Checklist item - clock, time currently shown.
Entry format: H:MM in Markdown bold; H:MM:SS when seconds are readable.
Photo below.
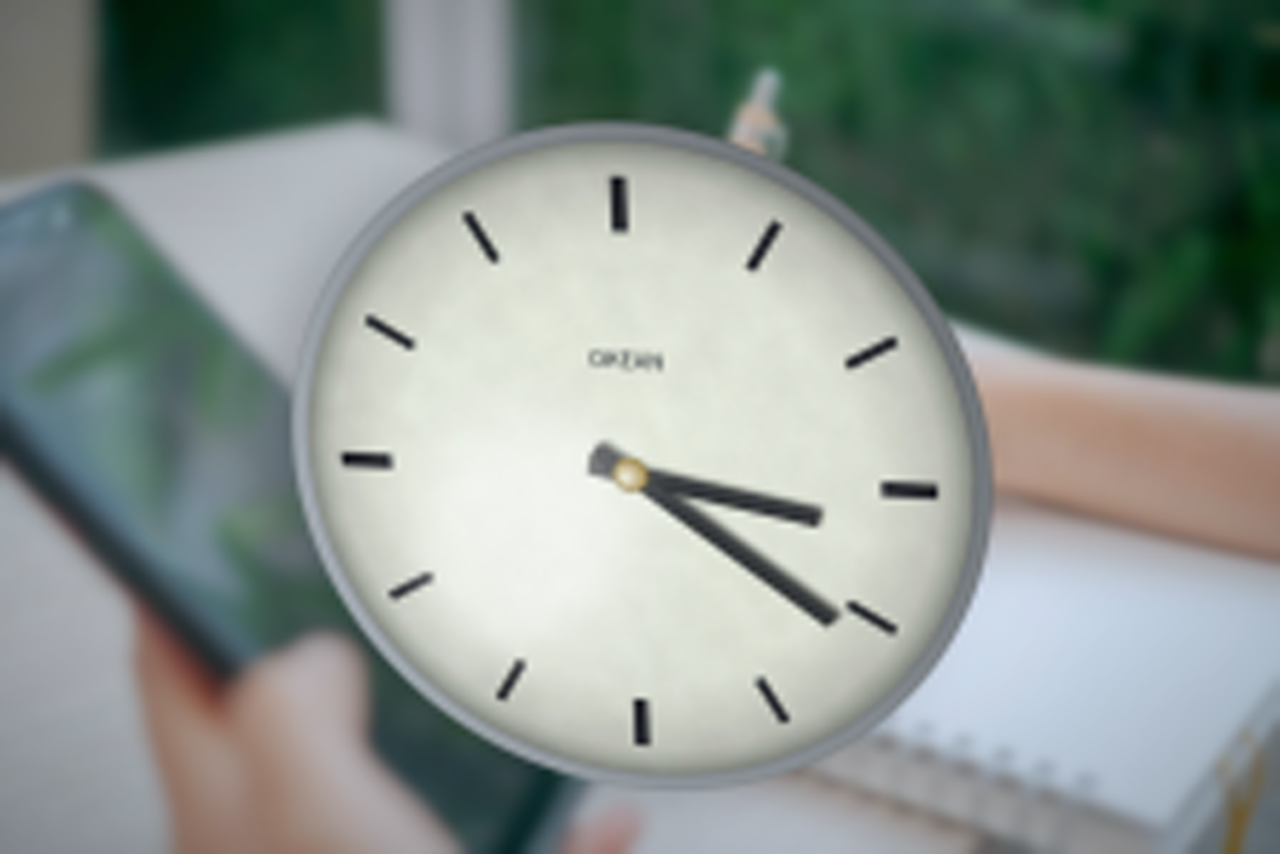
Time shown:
**3:21**
